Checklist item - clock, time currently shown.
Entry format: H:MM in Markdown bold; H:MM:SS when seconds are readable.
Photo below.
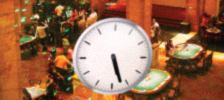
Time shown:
**5:27**
